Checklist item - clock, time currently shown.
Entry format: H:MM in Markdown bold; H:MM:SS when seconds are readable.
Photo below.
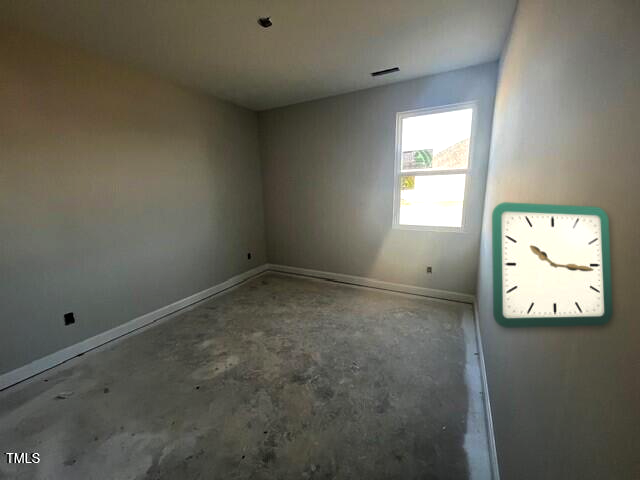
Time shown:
**10:16**
